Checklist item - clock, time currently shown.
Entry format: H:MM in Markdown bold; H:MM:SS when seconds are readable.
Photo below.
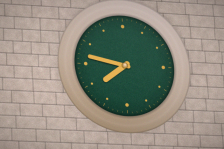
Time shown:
**7:47**
